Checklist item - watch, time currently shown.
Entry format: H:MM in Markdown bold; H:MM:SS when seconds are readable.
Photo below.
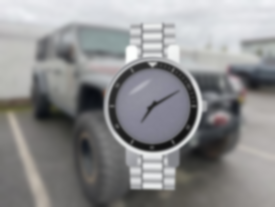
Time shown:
**7:10**
